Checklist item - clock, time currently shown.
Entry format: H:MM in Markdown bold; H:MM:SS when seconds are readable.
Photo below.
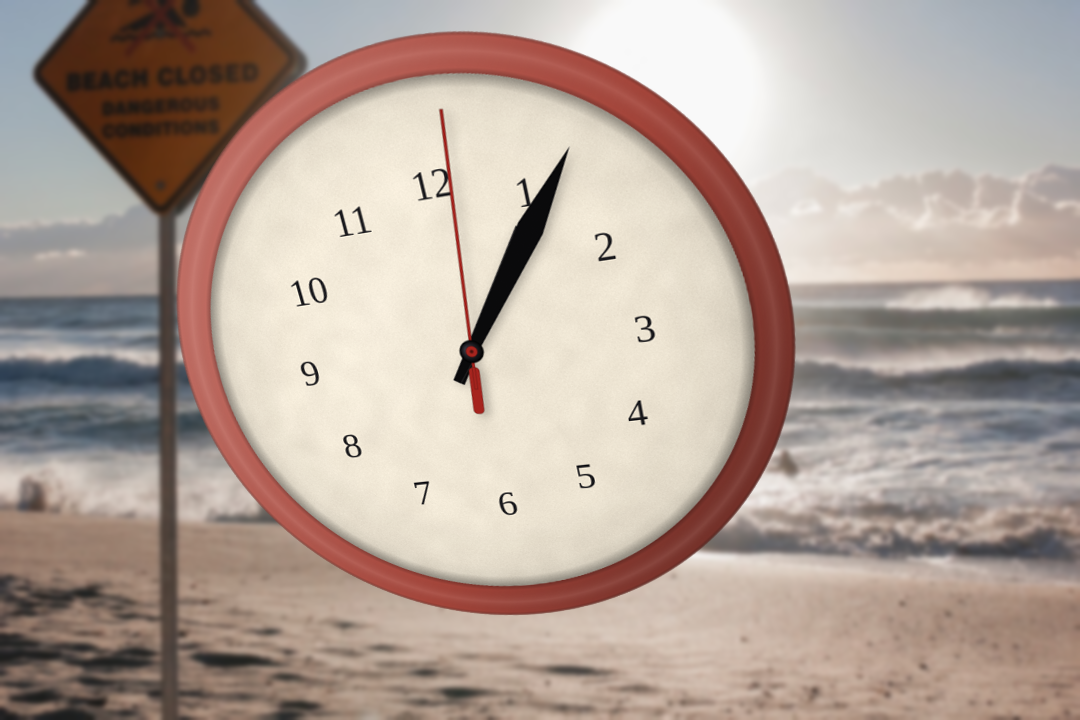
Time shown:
**1:06:01**
